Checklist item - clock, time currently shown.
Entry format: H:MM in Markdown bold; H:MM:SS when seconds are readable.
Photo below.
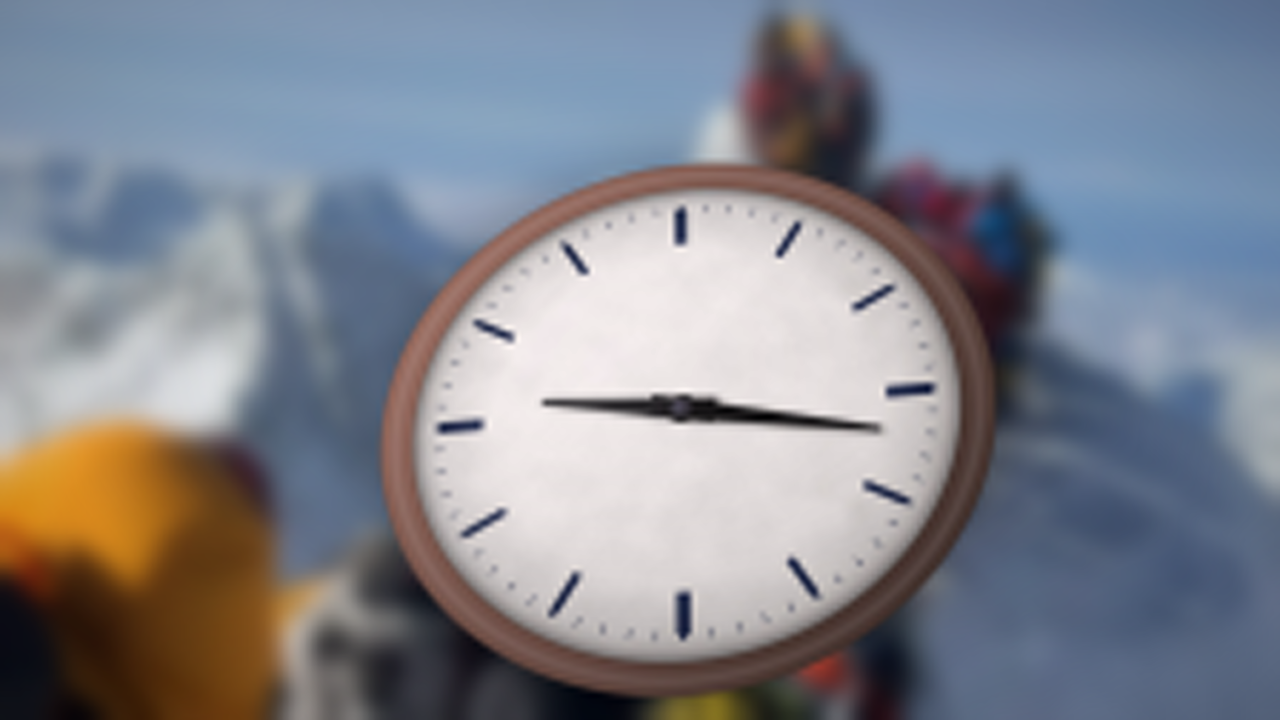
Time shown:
**9:17**
